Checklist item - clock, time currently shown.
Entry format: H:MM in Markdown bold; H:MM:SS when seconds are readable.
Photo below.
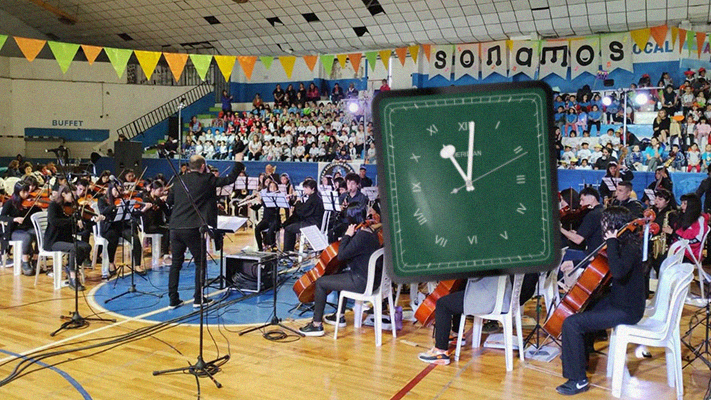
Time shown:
**11:01:11**
